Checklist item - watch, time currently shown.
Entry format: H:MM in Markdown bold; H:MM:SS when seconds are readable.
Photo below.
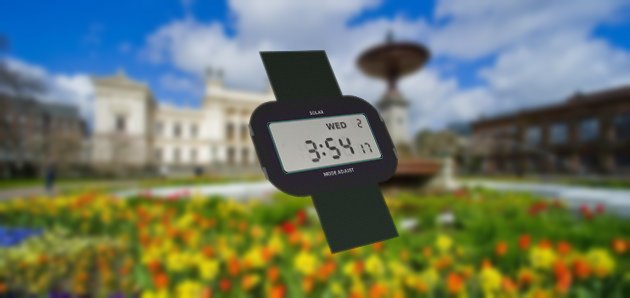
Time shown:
**3:54:17**
